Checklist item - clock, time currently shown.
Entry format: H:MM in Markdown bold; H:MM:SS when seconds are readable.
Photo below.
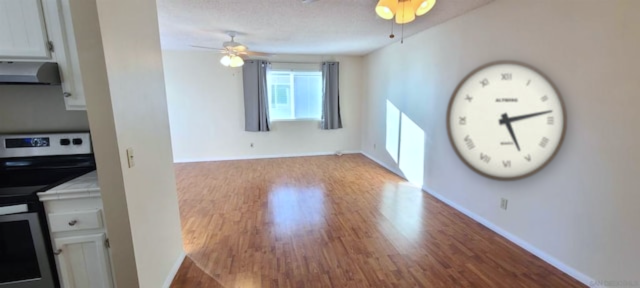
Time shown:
**5:13**
